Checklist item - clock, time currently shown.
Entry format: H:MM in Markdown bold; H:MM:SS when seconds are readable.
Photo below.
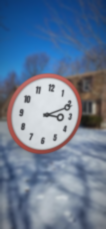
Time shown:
**3:11**
